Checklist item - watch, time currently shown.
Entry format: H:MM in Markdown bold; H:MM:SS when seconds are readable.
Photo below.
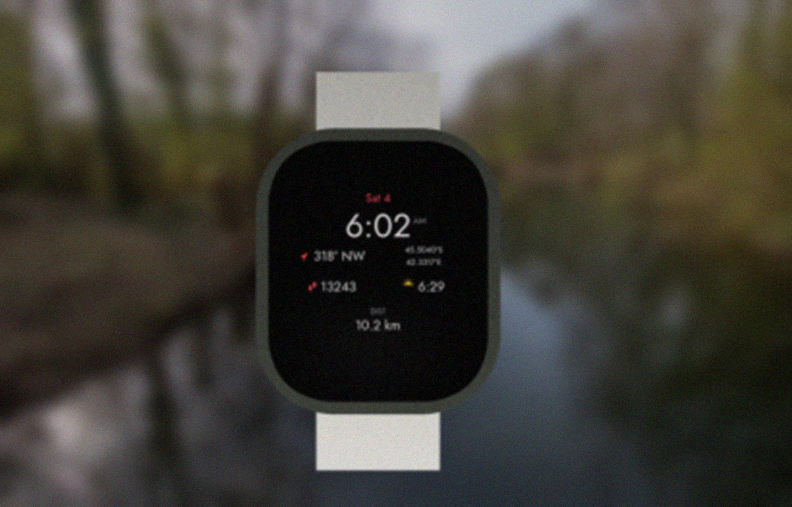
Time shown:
**6:02**
